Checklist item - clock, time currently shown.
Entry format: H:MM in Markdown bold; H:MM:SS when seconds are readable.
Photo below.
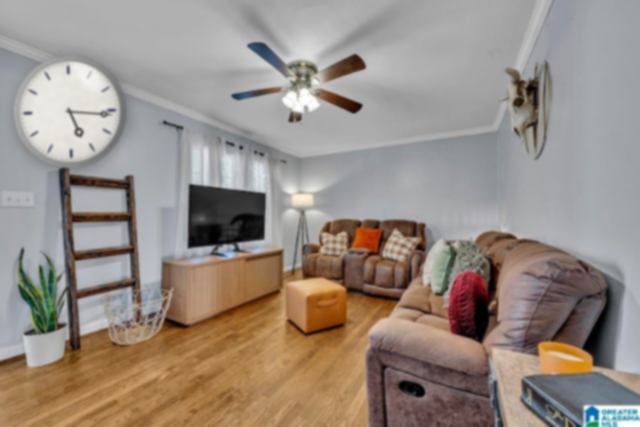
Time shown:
**5:16**
